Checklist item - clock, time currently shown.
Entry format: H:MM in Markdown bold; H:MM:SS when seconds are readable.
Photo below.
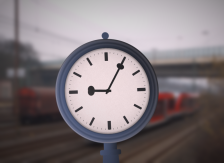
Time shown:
**9:05**
